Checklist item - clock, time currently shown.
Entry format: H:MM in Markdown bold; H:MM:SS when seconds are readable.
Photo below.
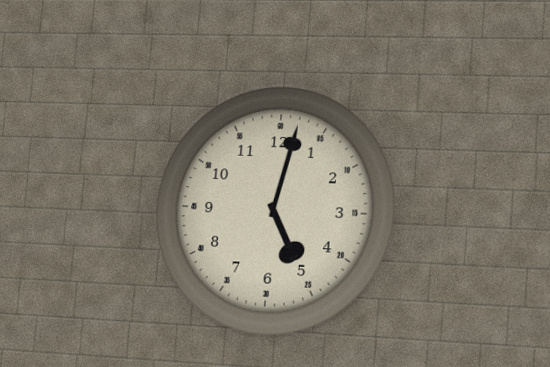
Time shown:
**5:02**
